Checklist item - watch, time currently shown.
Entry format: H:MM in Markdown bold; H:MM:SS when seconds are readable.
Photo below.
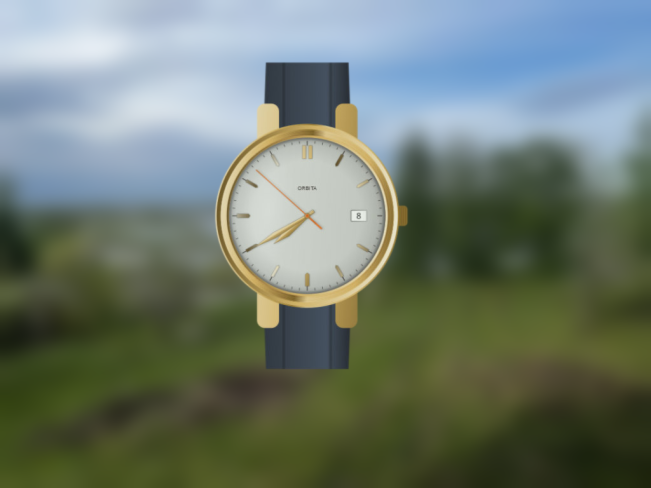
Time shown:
**7:39:52**
